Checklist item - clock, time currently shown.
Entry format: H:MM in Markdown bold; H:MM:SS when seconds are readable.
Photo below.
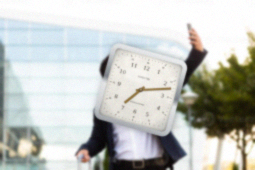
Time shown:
**7:12**
